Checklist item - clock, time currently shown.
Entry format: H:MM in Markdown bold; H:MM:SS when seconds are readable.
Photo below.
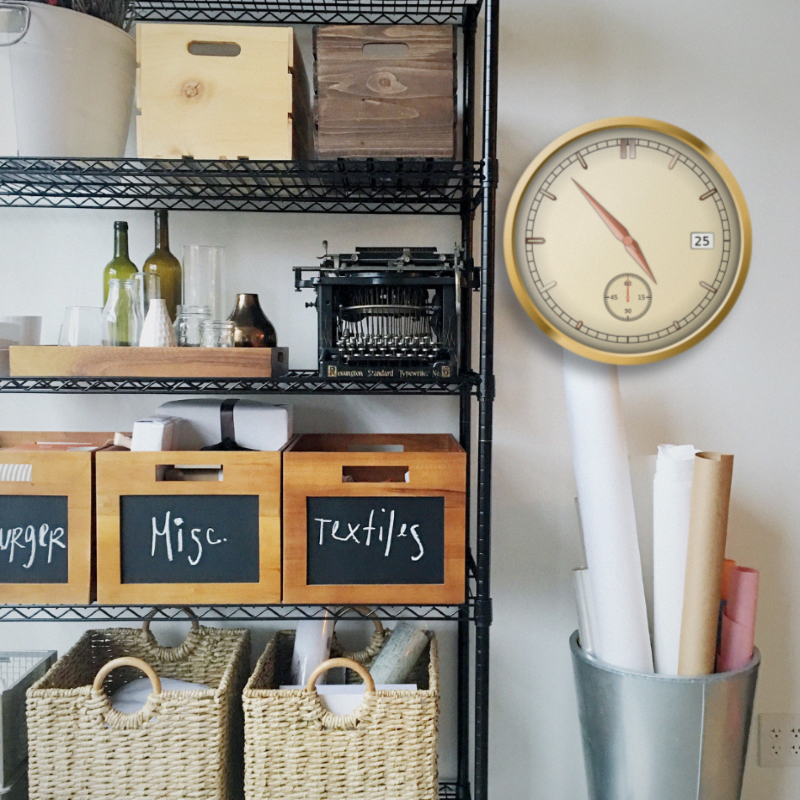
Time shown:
**4:53**
